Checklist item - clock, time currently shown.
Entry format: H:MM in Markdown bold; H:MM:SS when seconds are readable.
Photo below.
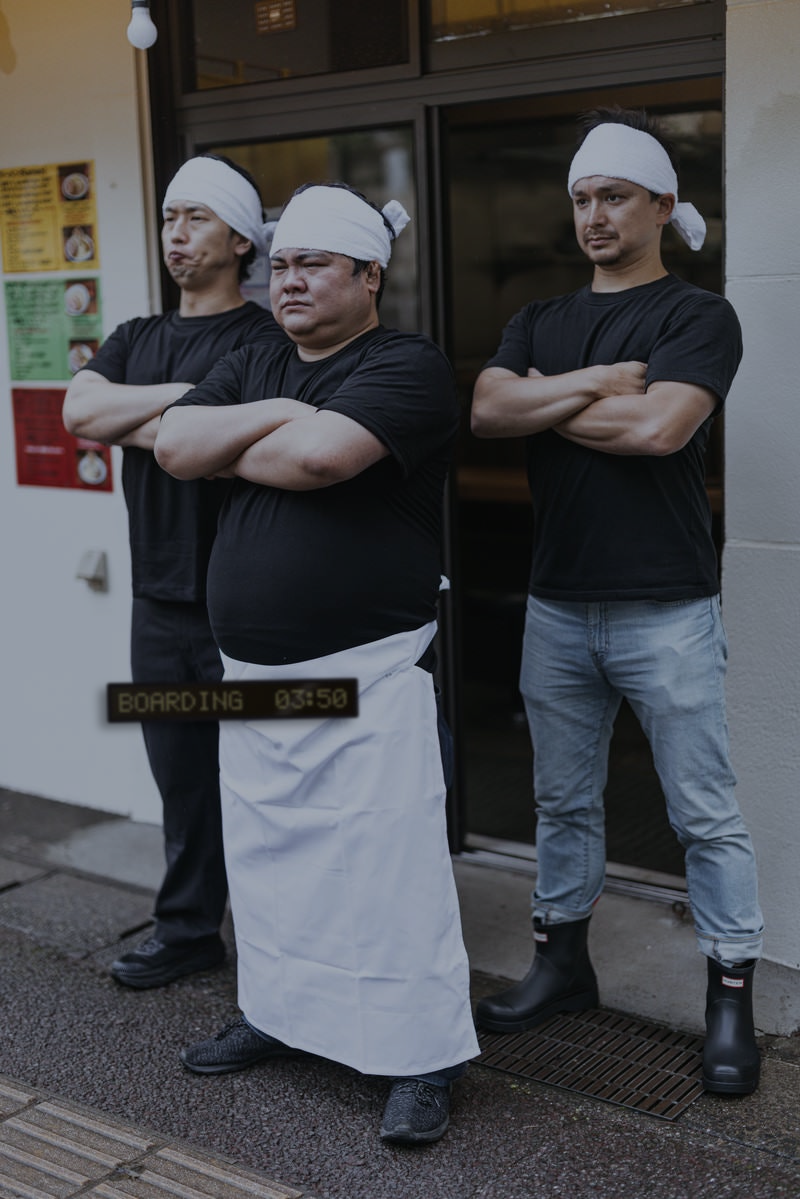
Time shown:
**3:50**
